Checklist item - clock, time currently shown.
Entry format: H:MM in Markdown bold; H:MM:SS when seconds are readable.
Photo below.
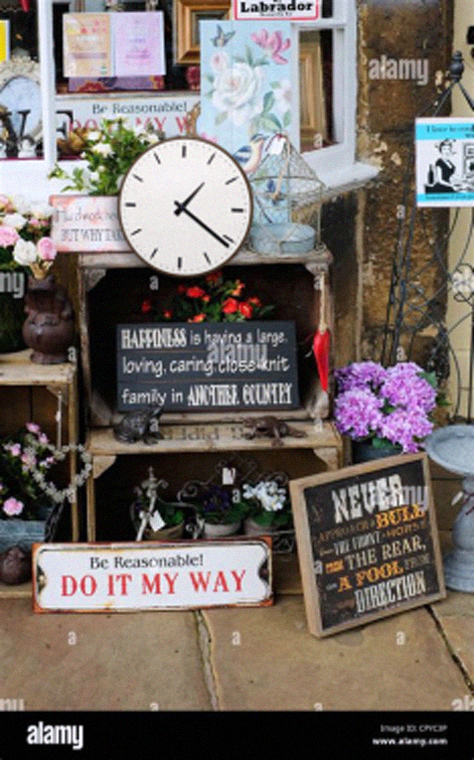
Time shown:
**1:21**
